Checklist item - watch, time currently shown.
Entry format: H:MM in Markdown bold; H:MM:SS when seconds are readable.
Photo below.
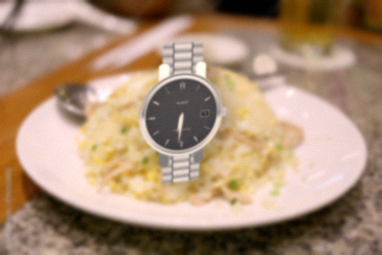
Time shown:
**6:31**
